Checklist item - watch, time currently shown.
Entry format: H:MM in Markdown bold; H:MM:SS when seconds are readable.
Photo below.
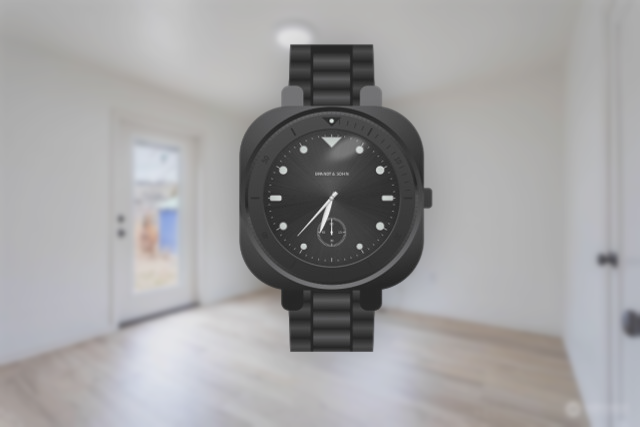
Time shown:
**6:37**
